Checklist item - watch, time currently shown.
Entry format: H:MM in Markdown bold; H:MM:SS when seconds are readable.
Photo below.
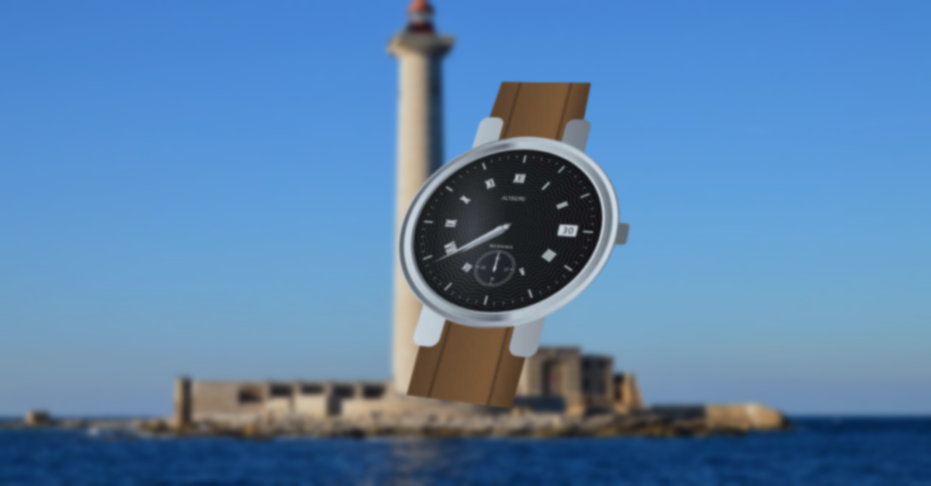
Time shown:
**7:39**
